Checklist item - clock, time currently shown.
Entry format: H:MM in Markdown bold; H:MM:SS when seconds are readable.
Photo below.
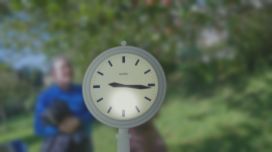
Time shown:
**9:16**
